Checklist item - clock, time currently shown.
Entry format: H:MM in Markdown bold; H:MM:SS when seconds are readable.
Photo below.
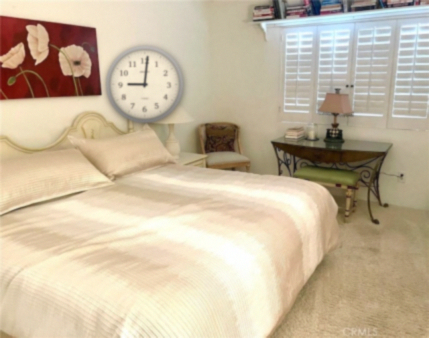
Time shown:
**9:01**
